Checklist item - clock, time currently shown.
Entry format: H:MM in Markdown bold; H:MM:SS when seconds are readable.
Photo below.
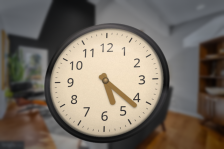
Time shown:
**5:22**
